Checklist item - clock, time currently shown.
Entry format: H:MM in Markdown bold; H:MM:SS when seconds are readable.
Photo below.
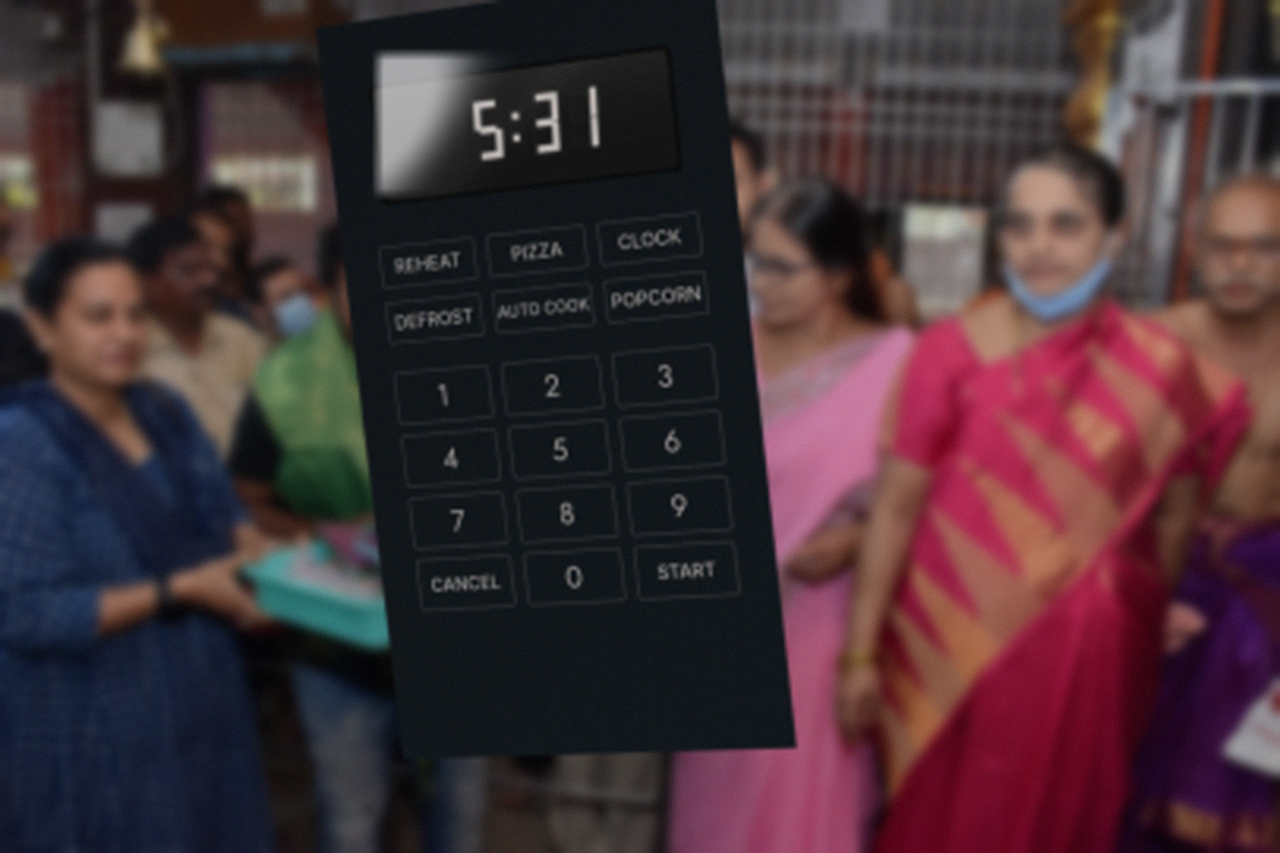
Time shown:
**5:31**
